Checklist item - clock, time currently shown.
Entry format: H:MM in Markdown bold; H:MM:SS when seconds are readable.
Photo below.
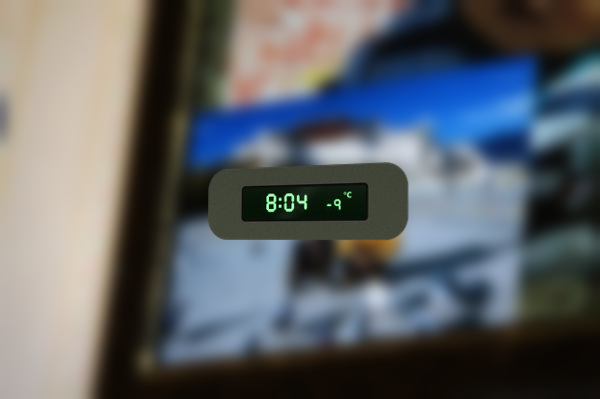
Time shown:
**8:04**
